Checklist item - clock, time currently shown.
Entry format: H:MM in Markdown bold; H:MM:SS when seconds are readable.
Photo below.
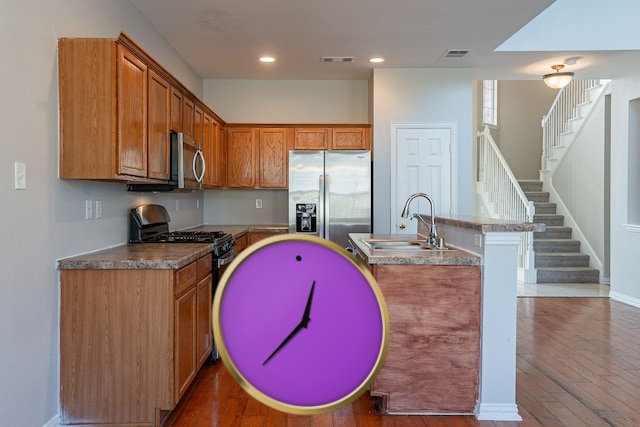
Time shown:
**12:38**
